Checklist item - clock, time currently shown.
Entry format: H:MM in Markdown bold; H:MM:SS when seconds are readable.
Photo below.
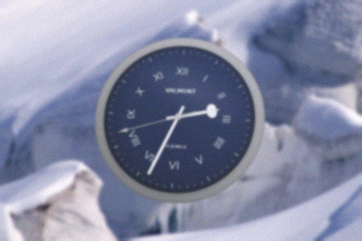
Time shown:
**2:33:42**
